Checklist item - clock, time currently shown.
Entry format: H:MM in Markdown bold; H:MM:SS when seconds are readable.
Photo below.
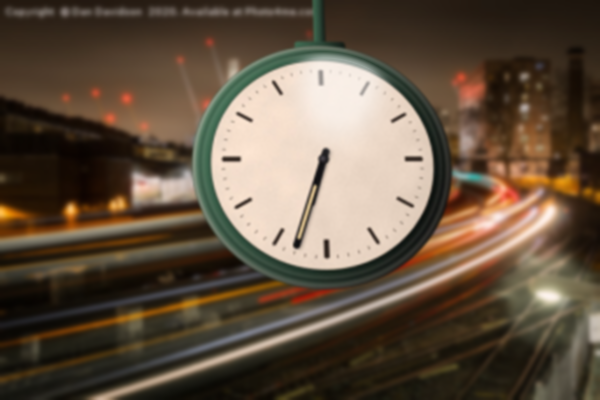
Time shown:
**6:33**
